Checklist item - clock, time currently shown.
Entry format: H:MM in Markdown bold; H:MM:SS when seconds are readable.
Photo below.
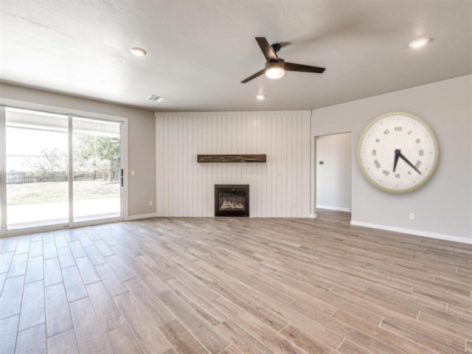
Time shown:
**6:22**
